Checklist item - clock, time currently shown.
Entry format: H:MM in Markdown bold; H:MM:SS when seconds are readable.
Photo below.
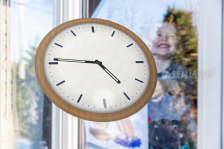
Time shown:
**4:46**
